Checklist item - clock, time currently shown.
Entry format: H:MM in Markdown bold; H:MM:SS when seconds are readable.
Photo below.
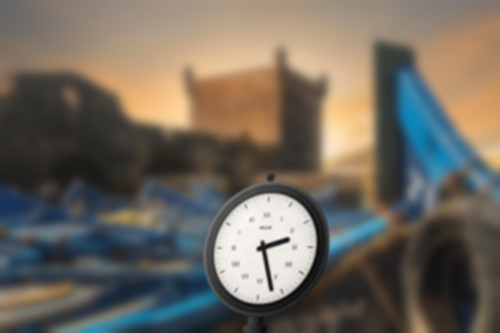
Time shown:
**2:27**
